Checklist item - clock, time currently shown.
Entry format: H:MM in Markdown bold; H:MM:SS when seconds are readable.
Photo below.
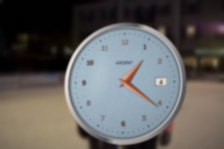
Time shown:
**1:21**
